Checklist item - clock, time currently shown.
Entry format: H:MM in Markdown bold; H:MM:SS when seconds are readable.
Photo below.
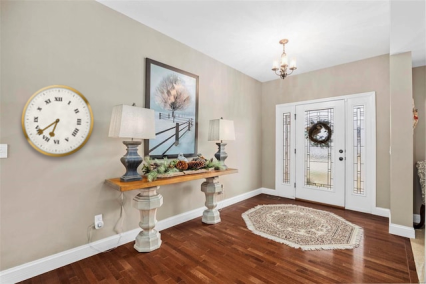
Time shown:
**6:39**
